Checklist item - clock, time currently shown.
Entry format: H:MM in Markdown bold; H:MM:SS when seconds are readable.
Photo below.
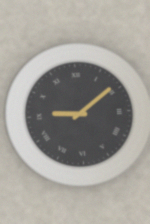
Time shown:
**9:09**
